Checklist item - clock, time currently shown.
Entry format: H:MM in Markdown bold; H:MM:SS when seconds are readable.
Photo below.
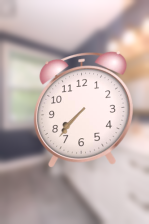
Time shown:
**7:37**
